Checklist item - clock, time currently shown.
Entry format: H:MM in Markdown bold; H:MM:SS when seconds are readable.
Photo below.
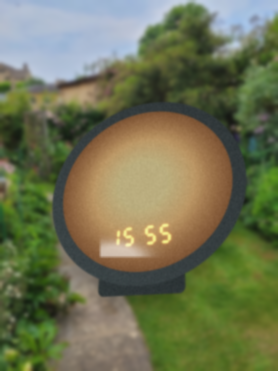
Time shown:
**15:55**
